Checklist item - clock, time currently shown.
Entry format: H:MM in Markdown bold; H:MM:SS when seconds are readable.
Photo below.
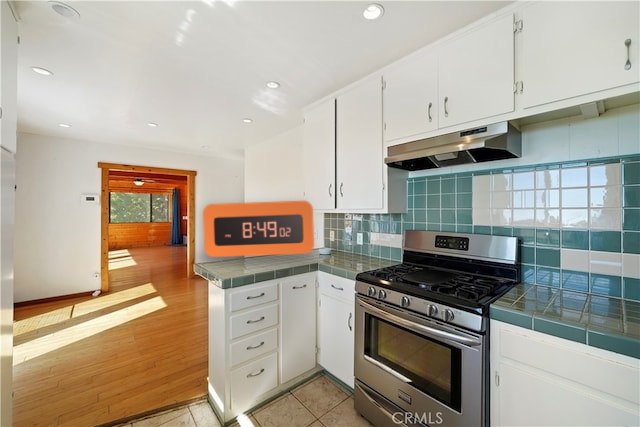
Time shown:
**8:49**
